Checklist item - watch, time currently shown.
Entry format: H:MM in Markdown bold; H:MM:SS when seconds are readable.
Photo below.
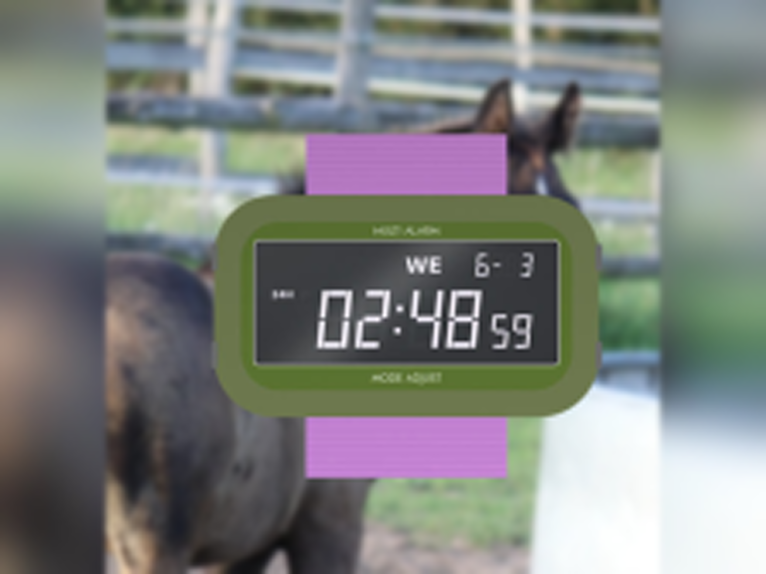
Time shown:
**2:48:59**
